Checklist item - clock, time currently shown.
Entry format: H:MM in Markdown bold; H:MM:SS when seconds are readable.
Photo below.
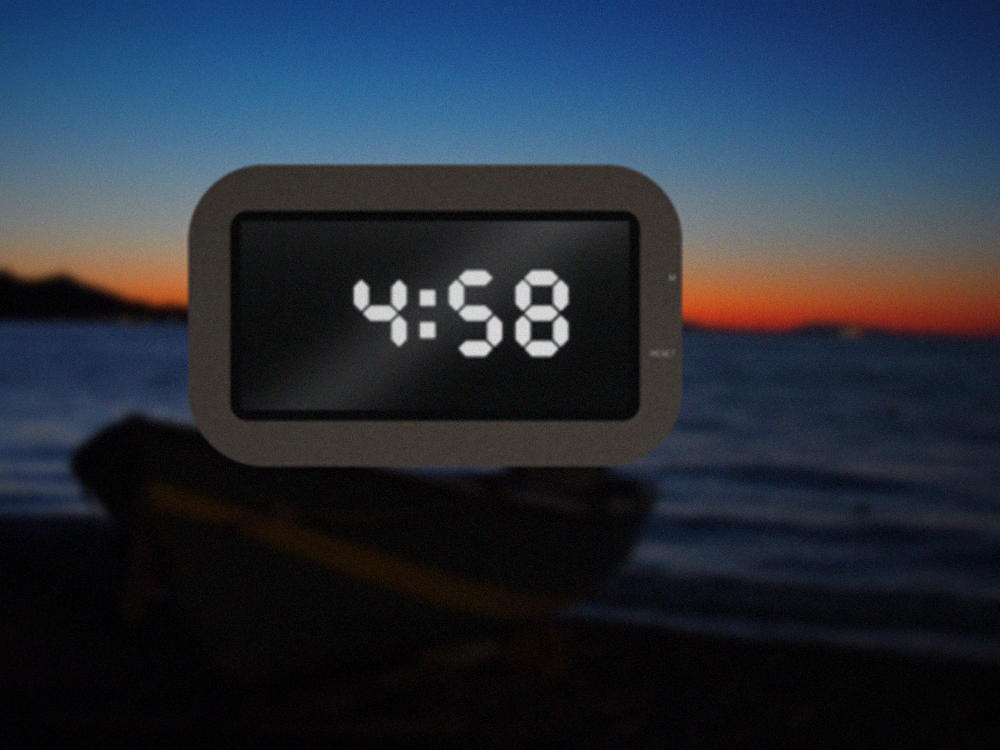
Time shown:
**4:58**
